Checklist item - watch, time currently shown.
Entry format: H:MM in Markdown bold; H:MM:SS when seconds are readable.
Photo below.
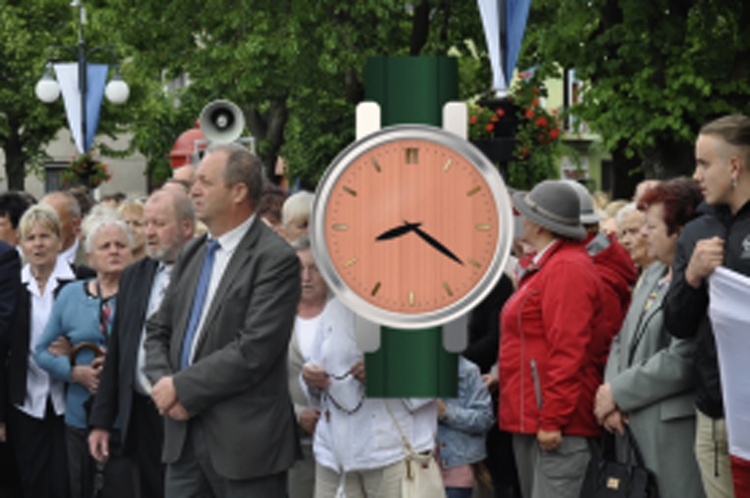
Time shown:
**8:21**
